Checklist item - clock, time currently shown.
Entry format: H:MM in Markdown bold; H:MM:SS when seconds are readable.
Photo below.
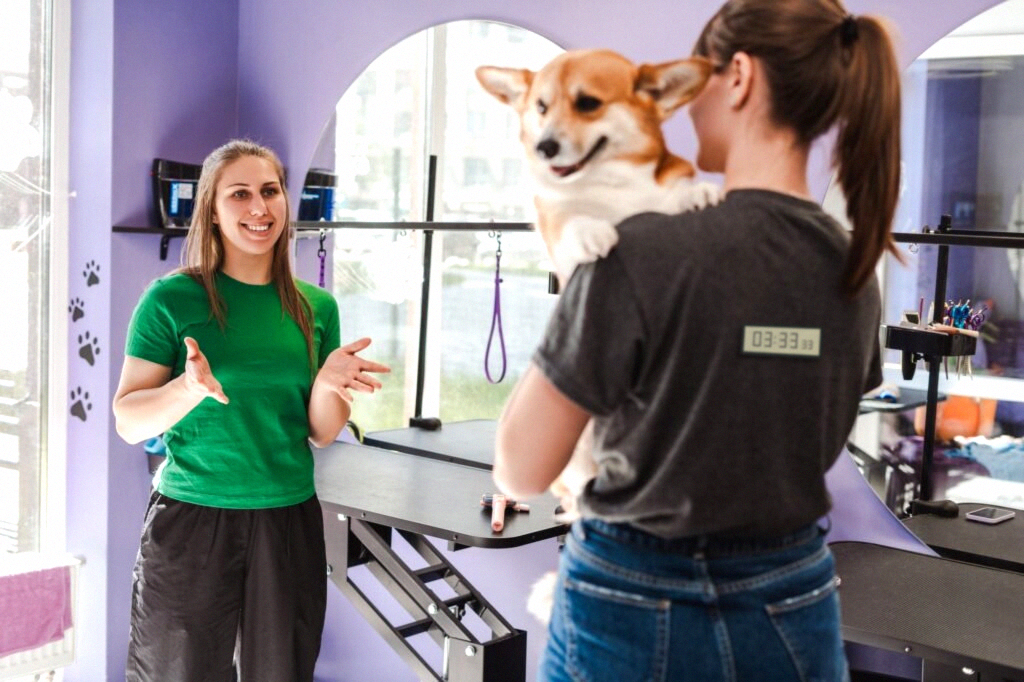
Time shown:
**3:33**
